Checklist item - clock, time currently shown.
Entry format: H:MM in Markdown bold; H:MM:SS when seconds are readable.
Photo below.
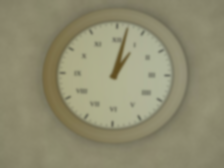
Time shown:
**1:02**
